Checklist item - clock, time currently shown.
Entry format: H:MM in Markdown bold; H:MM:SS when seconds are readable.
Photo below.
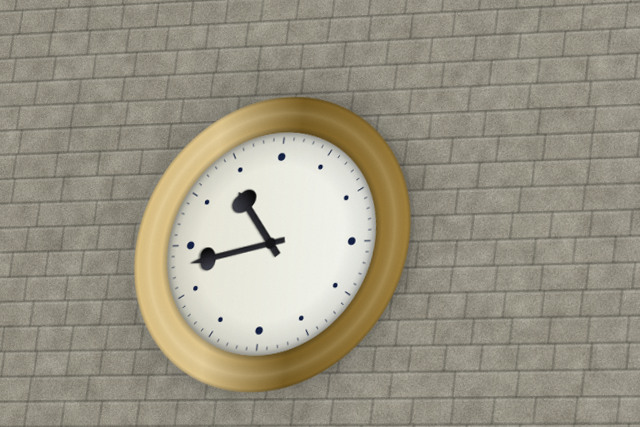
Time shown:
**10:43**
